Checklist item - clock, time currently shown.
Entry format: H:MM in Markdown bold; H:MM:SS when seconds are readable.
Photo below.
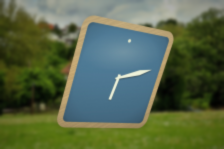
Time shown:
**6:12**
